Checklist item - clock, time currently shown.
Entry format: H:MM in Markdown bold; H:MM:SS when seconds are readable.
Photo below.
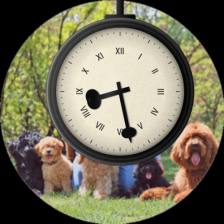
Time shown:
**8:28**
